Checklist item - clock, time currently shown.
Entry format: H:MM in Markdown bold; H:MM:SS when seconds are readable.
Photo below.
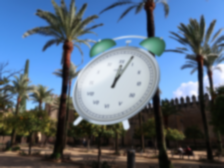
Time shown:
**12:03**
